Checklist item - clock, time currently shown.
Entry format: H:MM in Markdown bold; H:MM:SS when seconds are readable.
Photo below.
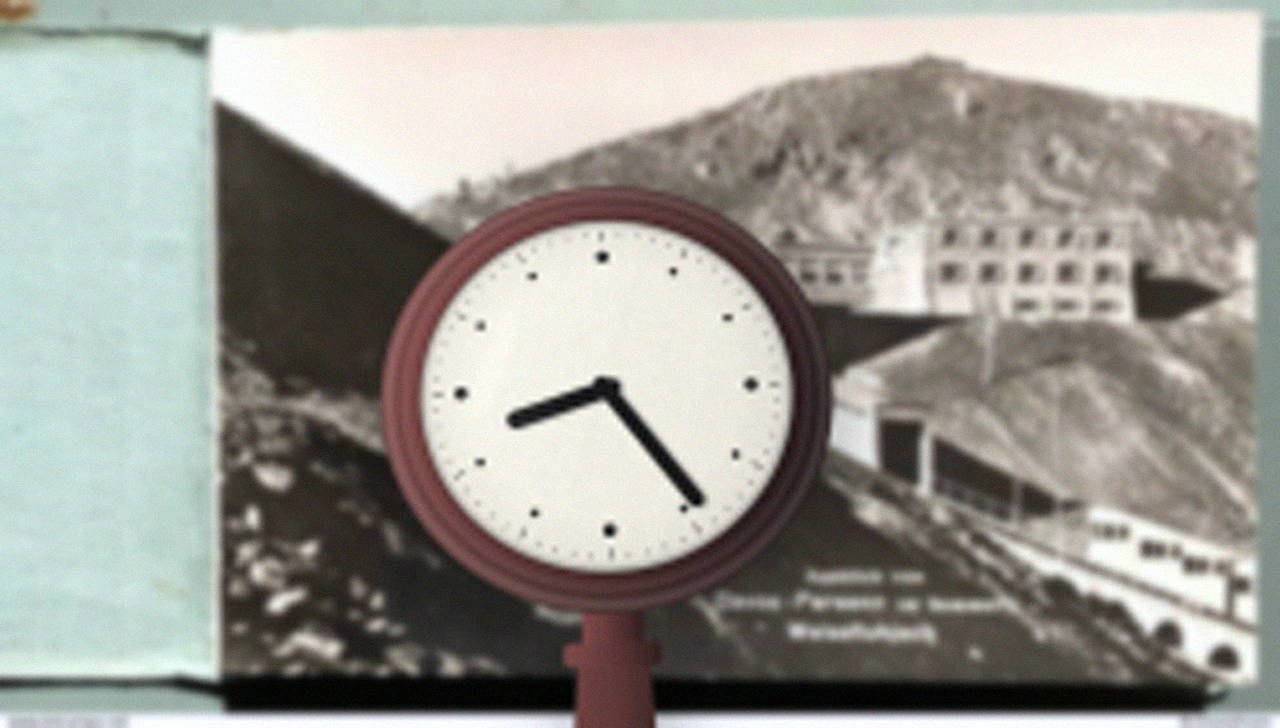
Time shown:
**8:24**
